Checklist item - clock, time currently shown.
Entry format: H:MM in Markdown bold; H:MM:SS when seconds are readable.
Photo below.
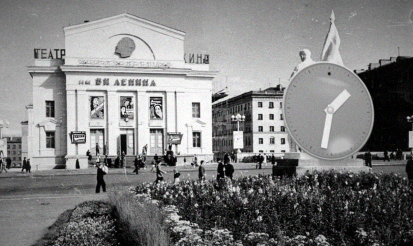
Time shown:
**1:32**
